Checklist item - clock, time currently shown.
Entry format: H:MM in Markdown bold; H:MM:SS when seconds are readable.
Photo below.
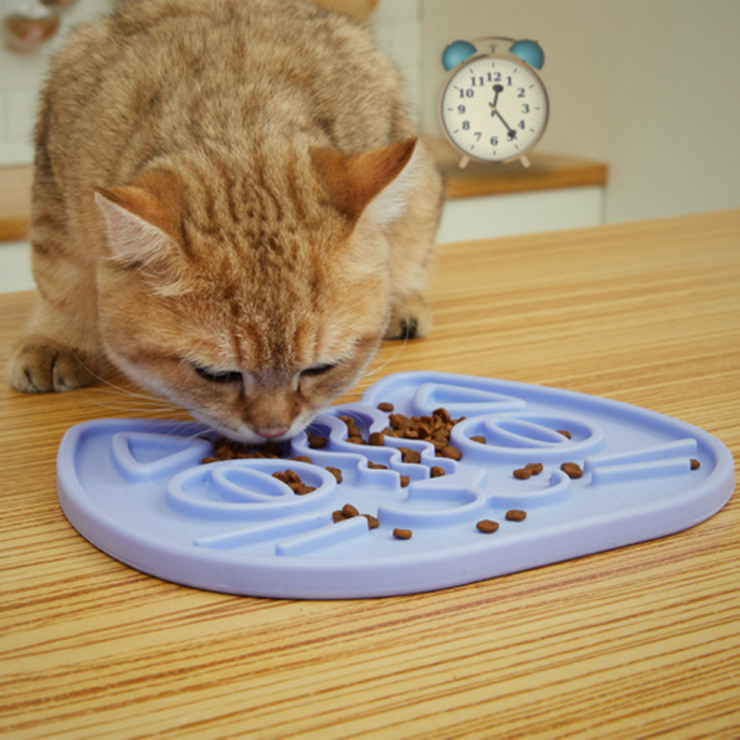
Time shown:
**12:24**
